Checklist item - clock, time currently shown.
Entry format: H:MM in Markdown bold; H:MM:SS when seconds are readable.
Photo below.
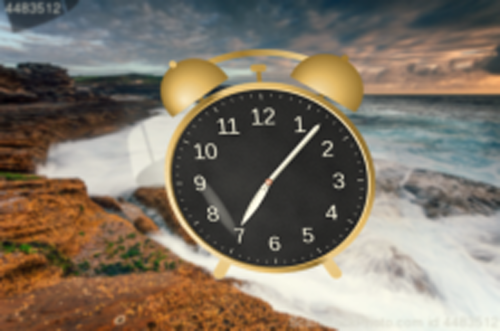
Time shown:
**7:07**
